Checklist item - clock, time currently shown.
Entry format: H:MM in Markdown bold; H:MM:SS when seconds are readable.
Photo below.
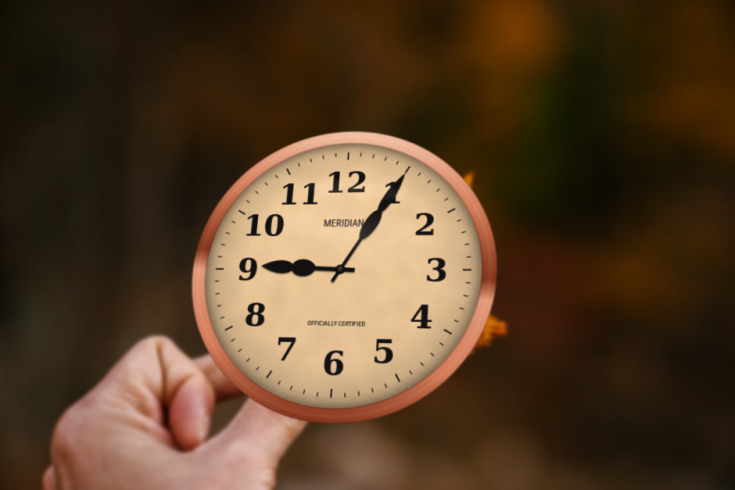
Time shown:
**9:05**
